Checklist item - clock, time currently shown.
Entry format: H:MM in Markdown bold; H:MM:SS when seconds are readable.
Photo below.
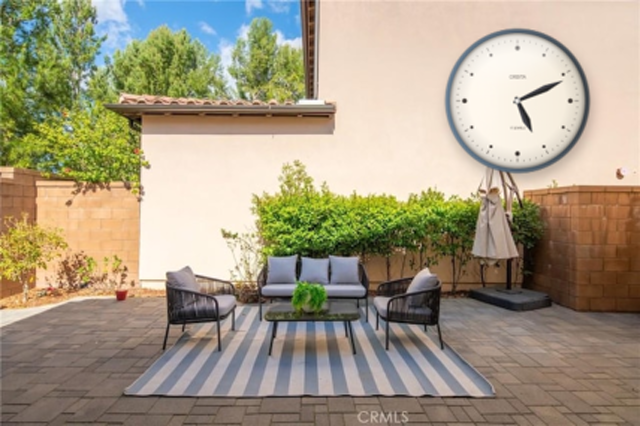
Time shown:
**5:11**
